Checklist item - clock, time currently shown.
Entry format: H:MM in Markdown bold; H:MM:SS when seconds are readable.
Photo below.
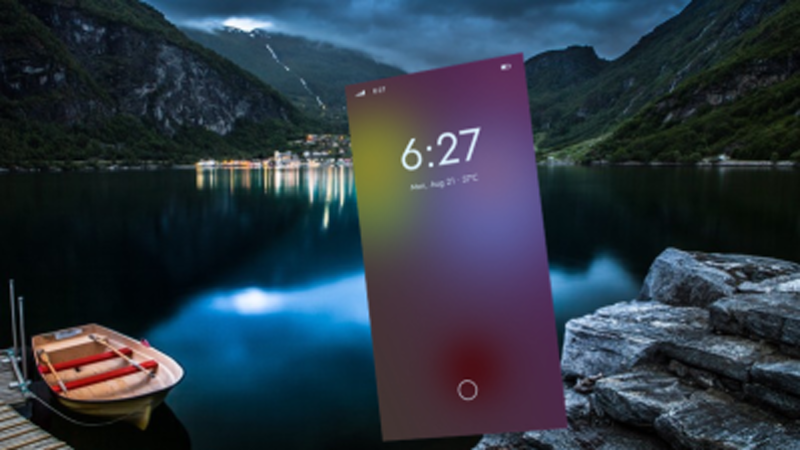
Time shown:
**6:27**
